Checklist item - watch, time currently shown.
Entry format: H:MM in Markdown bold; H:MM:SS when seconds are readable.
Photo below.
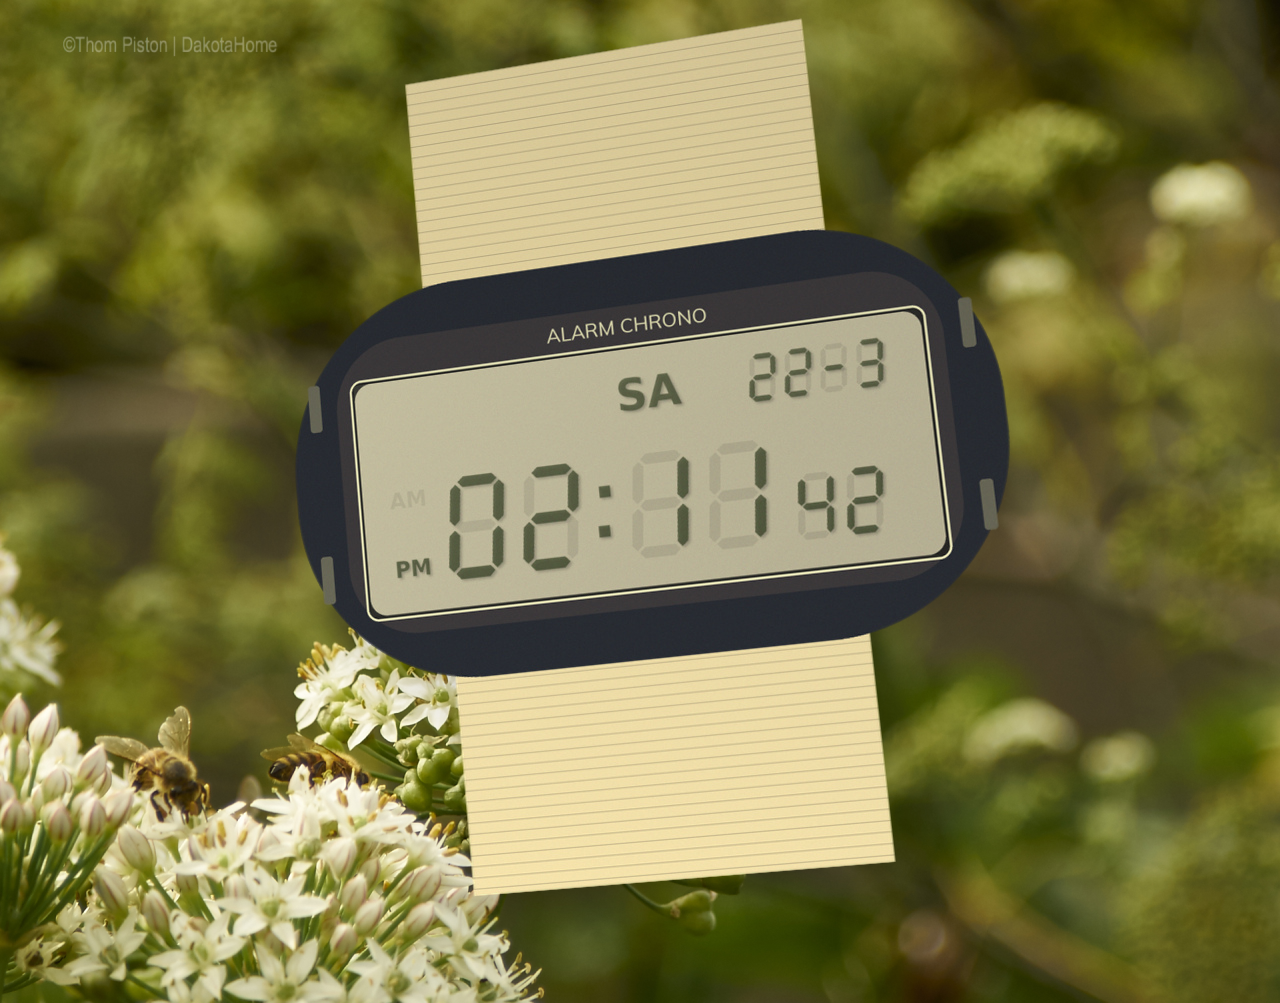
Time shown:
**2:11:42**
